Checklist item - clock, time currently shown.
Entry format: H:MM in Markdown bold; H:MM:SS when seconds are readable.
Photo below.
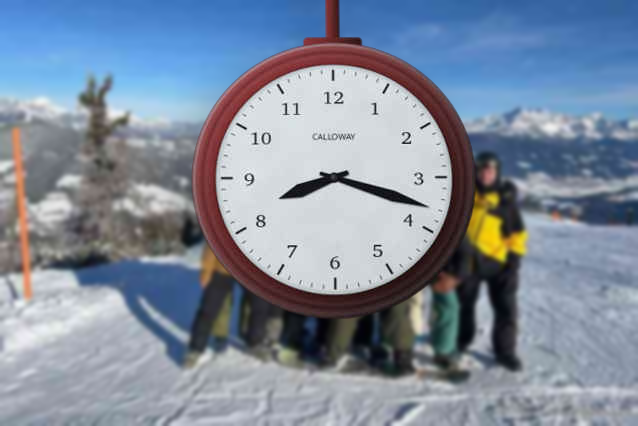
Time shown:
**8:18**
